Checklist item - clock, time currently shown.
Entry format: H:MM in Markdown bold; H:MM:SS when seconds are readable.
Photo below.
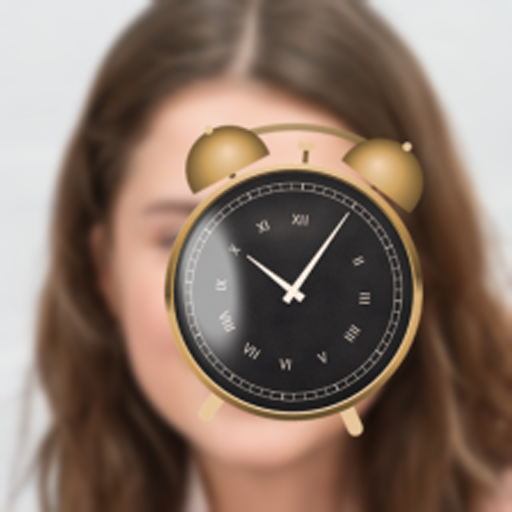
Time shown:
**10:05**
